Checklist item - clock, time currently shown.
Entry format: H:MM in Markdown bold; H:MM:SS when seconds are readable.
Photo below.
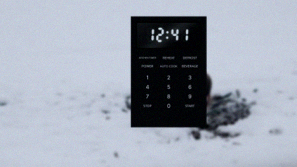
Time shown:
**12:41**
